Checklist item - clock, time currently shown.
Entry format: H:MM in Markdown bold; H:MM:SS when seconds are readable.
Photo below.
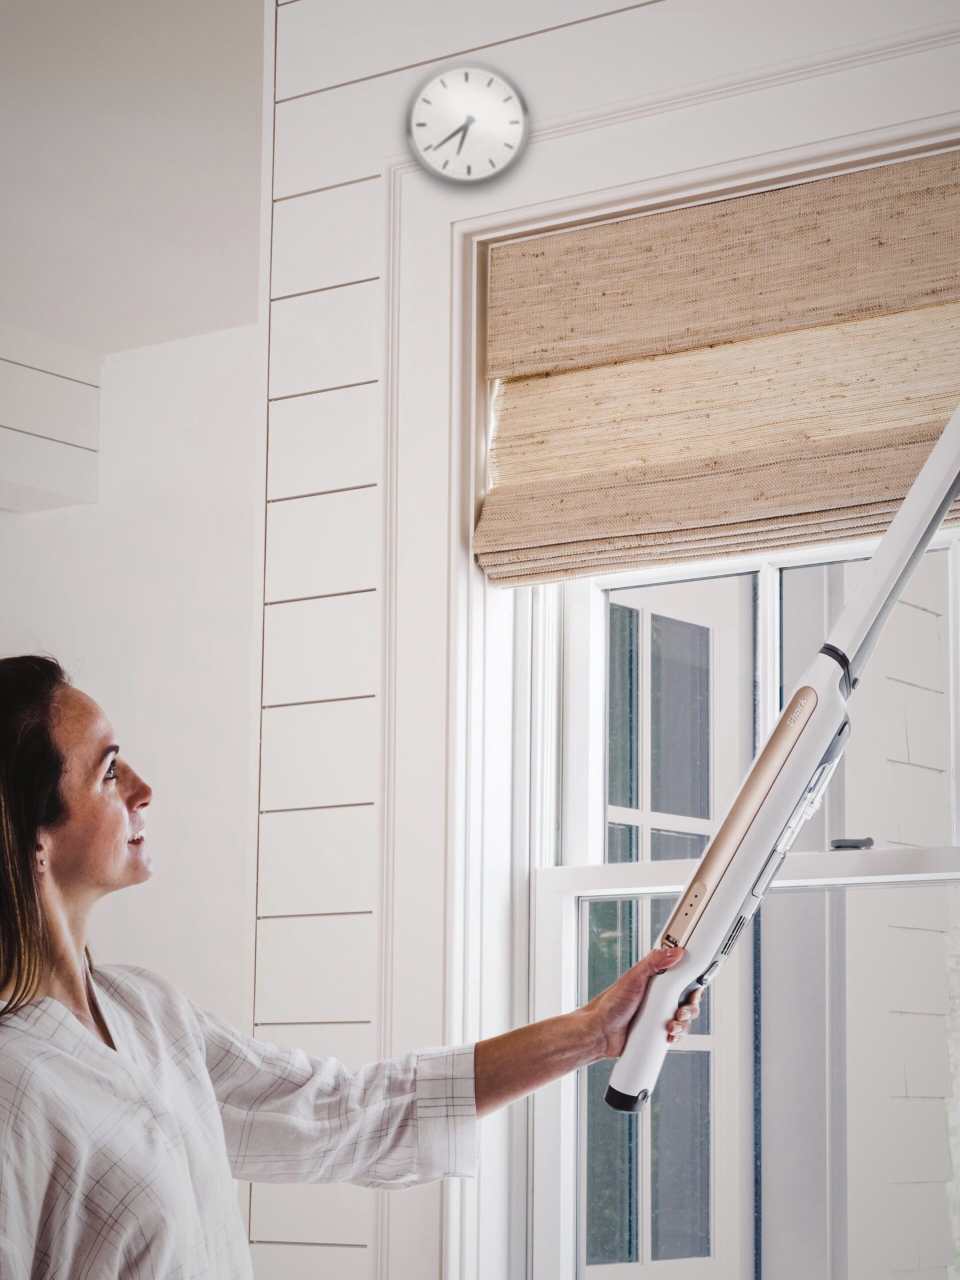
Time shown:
**6:39**
